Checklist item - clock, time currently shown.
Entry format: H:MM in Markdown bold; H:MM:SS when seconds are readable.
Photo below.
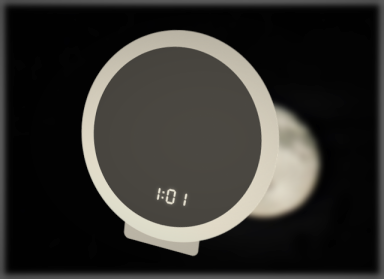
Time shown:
**1:01**
